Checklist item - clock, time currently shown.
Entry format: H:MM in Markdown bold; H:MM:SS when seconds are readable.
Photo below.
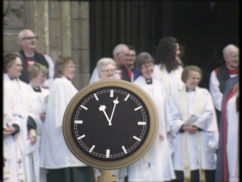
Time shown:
**11:02**
